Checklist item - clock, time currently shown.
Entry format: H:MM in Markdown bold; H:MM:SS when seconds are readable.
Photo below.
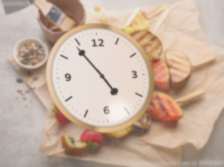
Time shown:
**4:54**
